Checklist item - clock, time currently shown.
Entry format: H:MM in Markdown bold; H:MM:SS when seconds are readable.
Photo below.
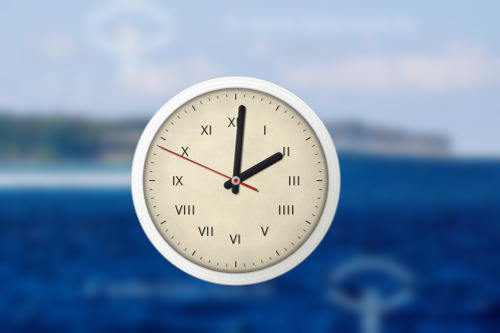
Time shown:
**2:00:49**
